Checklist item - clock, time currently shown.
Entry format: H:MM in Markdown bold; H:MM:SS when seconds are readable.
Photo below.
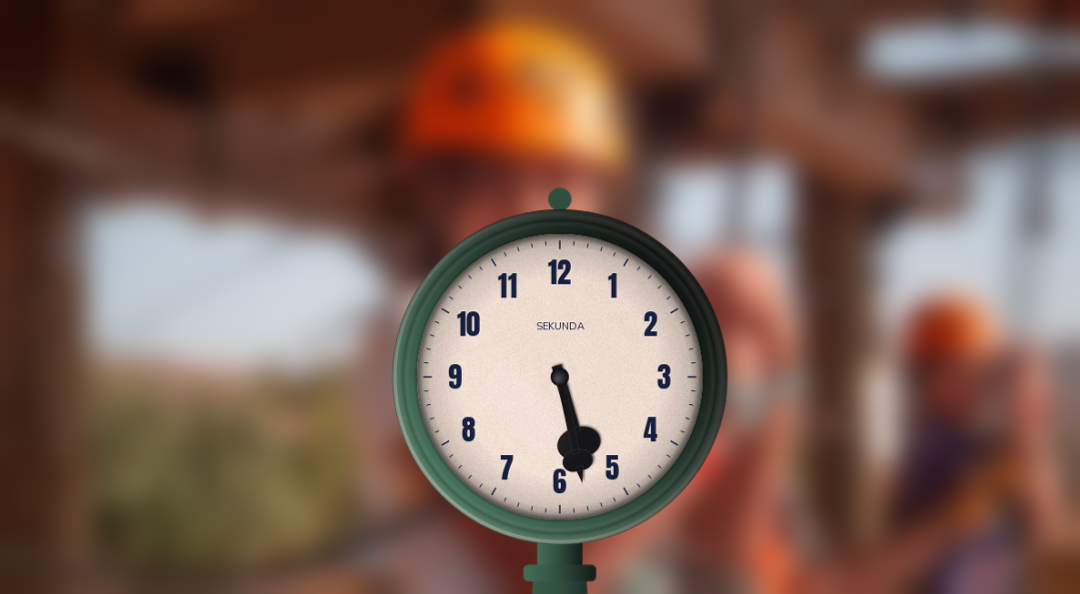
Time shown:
**5:28**
